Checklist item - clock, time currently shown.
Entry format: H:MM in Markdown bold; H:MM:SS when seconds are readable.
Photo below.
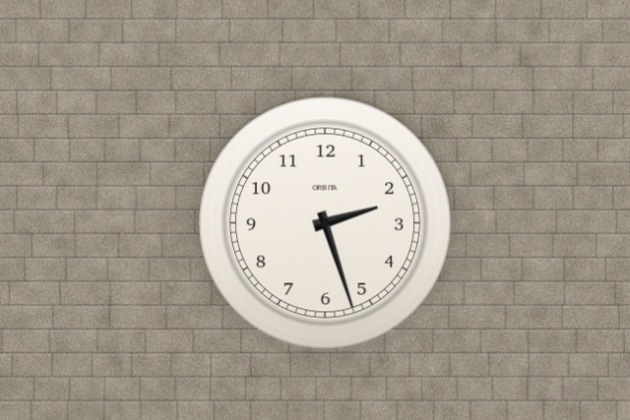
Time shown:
**2:27**
